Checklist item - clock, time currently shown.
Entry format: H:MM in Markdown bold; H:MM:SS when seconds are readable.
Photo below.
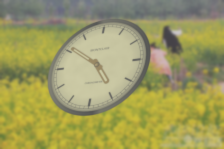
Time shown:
**4:51**
